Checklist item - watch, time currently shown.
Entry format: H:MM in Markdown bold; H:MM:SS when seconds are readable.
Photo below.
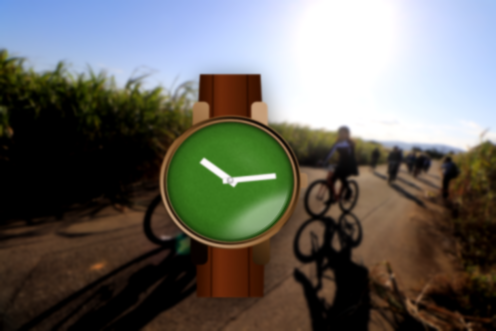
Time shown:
**10:14**
